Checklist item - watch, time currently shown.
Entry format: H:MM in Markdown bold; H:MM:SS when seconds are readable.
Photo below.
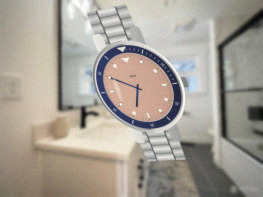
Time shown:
**6:50**
